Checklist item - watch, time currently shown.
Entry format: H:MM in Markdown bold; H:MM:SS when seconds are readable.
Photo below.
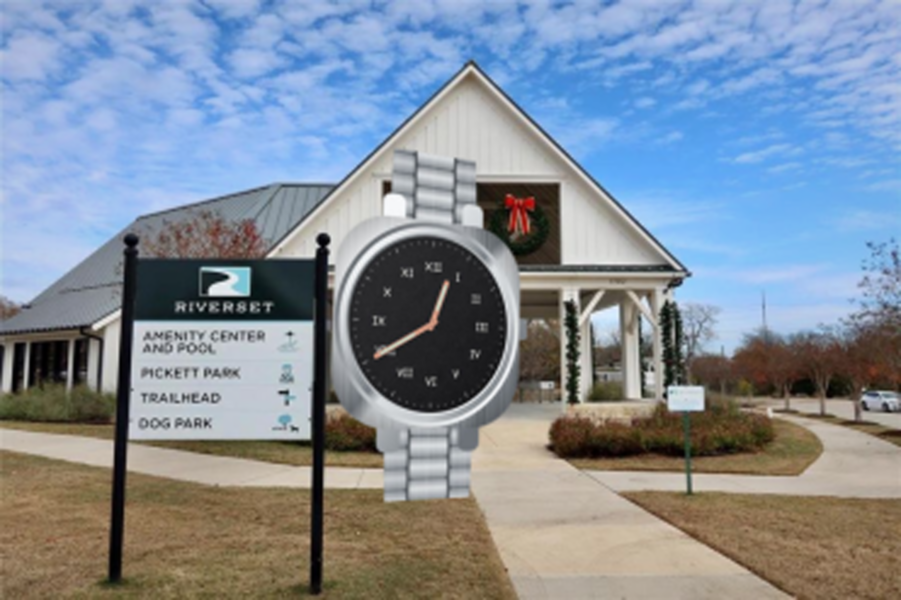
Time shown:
**12:40**
